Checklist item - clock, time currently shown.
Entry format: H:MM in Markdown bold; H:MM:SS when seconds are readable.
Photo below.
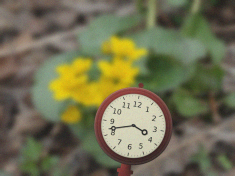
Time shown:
**3:42**
